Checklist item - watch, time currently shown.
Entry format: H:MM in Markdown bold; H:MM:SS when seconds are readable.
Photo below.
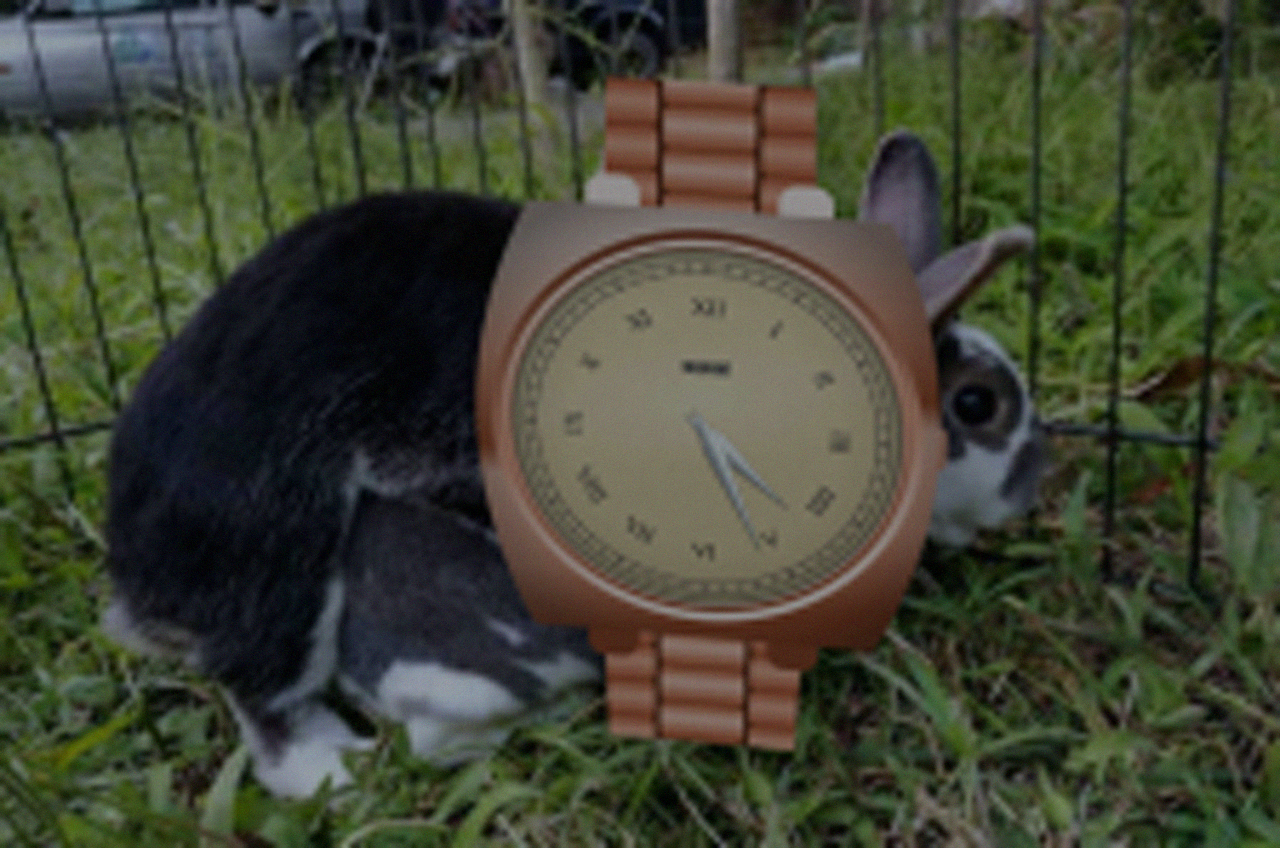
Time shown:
**4:26**
